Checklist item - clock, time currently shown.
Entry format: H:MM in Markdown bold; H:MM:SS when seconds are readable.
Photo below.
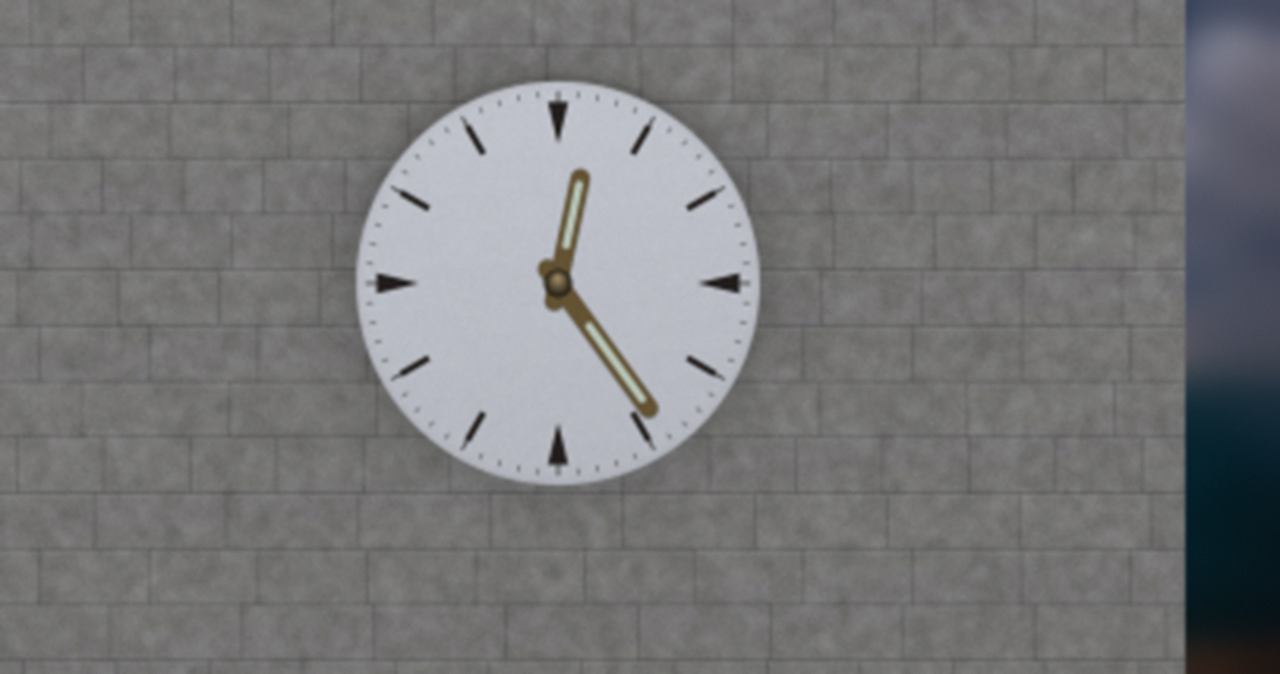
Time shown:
**12:24**
